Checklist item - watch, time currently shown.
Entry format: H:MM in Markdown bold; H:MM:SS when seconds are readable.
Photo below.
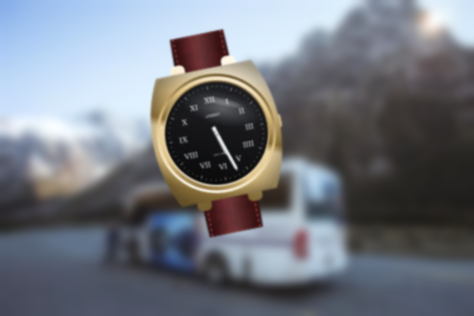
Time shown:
**5:27**
